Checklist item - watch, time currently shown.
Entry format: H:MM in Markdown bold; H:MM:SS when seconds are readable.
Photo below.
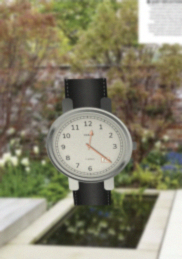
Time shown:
**12:22**
